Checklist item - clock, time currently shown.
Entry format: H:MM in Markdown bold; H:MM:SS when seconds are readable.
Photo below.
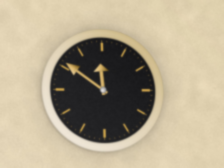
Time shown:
**11:51**
